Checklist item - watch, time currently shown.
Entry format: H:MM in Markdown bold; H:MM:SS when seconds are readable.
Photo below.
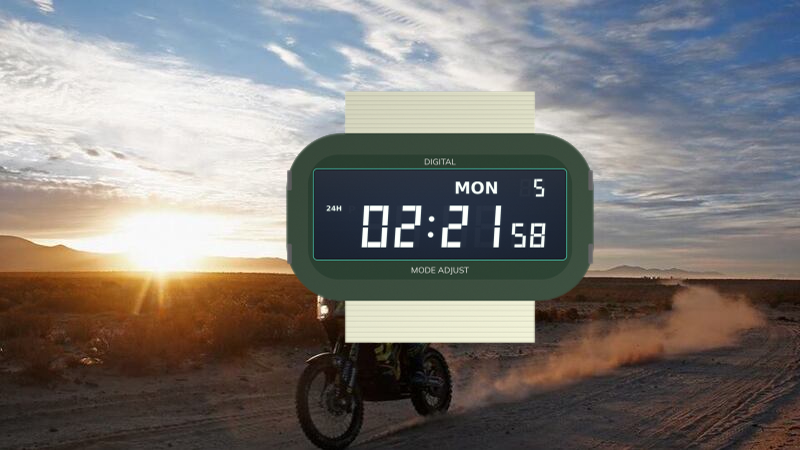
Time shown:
**2:21:58**
